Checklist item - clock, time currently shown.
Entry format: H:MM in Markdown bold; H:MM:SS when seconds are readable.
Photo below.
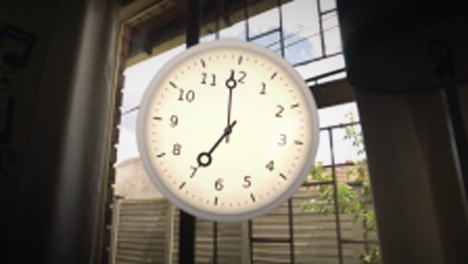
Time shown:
**6:59**
